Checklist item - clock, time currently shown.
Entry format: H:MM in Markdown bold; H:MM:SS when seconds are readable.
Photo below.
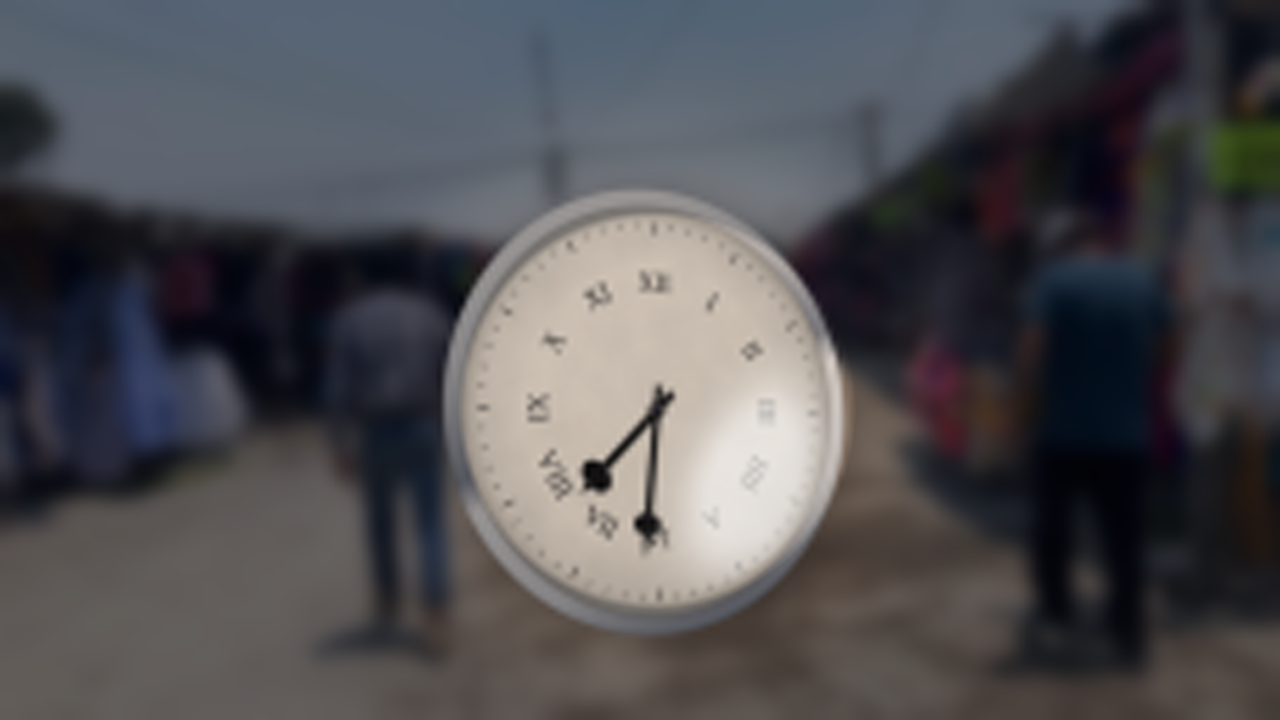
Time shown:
**7:31**
